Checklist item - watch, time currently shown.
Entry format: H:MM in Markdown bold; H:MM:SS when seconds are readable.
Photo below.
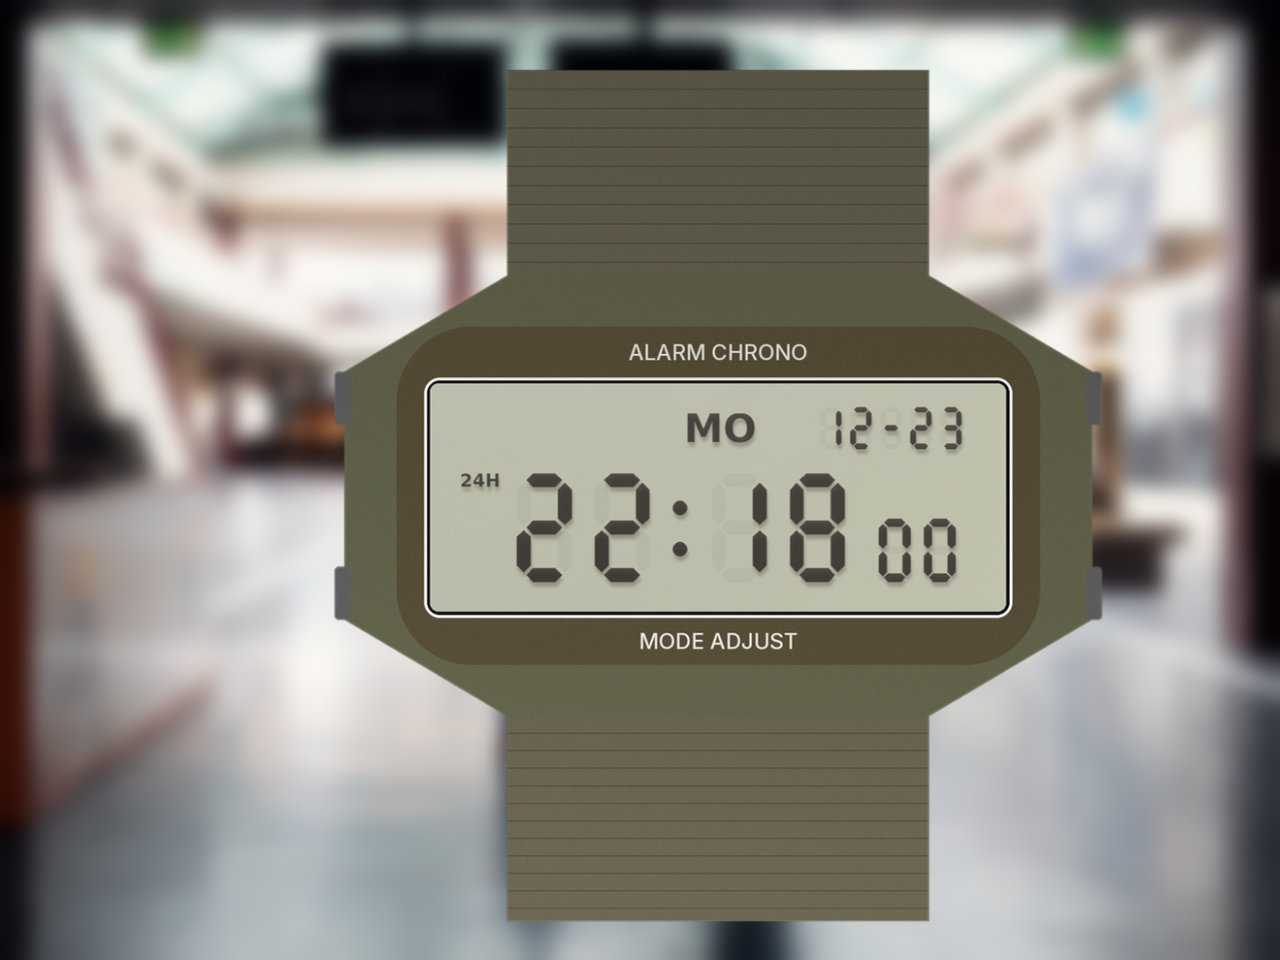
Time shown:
**22:18:00**
